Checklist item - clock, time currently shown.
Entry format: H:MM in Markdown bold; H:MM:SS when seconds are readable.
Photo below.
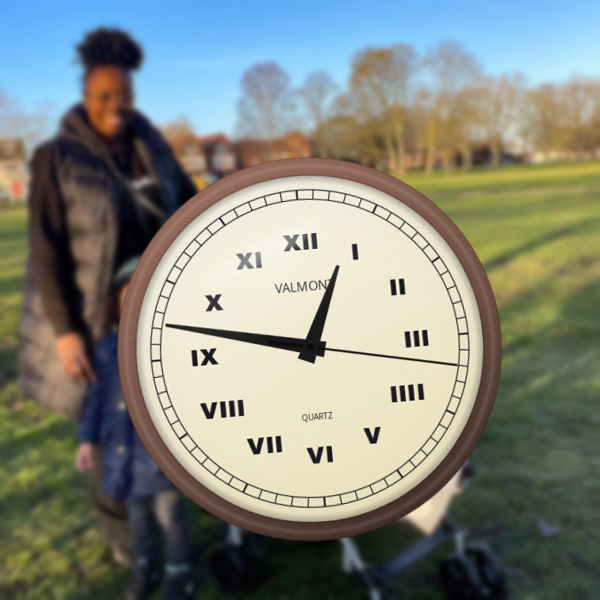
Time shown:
**12:47:17**
